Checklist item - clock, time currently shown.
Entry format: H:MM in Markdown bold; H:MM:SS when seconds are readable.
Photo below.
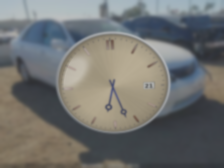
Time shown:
**6:27**
